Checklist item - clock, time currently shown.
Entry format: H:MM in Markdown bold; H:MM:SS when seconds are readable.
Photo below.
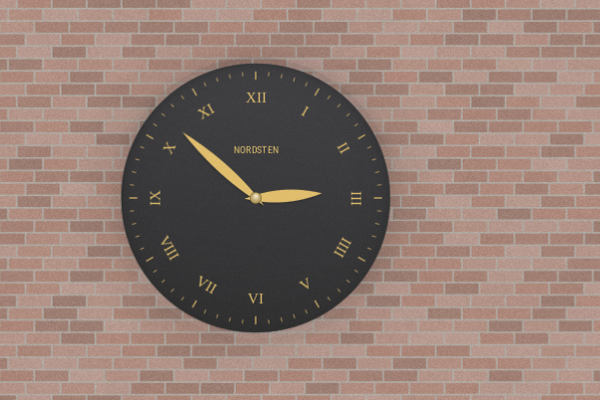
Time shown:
**2:52**
